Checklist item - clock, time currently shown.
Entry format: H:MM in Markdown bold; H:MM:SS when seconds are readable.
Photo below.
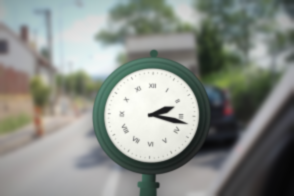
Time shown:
**2:17**
